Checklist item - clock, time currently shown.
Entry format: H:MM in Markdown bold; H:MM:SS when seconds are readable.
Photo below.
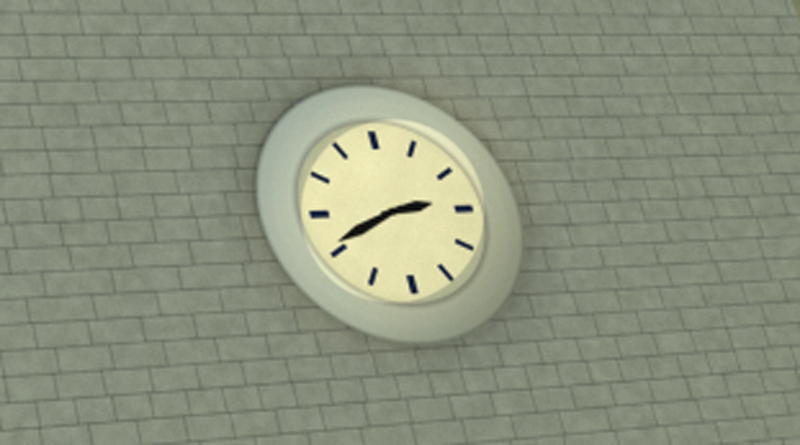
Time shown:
**2:41**
